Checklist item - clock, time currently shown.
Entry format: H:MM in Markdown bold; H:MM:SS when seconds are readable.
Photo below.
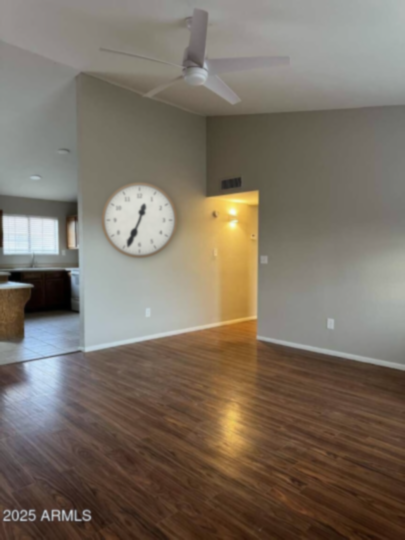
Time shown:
**12:34**
